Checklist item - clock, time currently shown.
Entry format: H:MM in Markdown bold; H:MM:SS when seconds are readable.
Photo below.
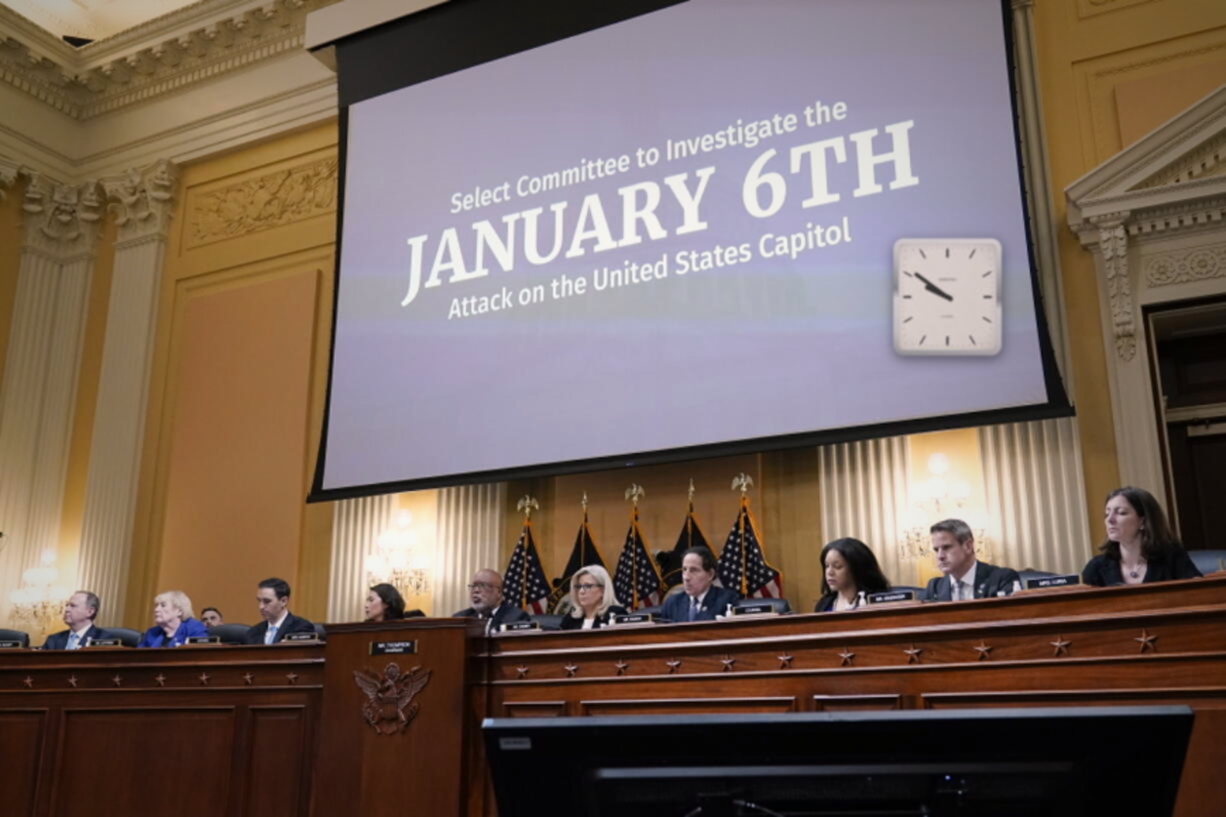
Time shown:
**9:51**
